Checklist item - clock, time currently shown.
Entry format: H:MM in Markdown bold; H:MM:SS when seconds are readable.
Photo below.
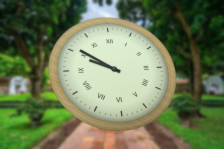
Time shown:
**9:51**
